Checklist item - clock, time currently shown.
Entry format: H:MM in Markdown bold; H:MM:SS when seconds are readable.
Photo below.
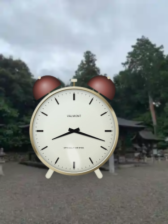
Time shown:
**8:18**
